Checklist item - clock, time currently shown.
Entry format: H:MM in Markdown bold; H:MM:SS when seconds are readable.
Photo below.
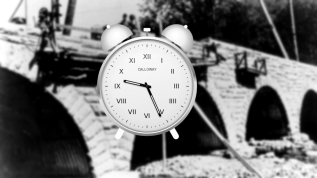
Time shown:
**9:26**
